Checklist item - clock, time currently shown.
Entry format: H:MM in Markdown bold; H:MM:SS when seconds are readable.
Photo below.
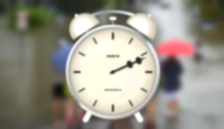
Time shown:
**2:11**
